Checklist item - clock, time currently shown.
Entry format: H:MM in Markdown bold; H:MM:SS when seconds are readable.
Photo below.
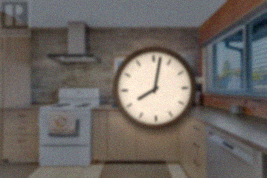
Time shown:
**8:02**
